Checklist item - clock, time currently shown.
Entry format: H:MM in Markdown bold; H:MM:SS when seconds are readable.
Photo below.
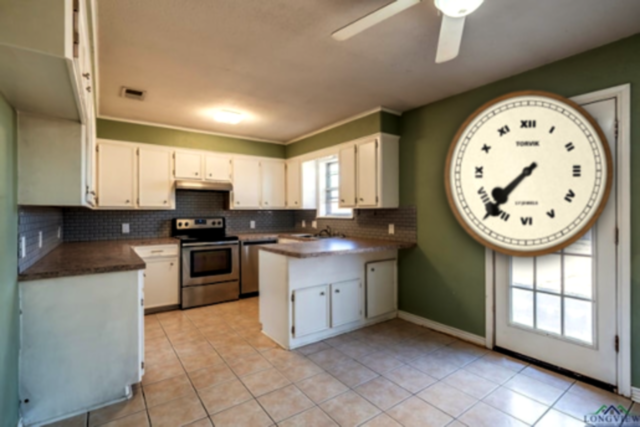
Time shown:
**7:37**
